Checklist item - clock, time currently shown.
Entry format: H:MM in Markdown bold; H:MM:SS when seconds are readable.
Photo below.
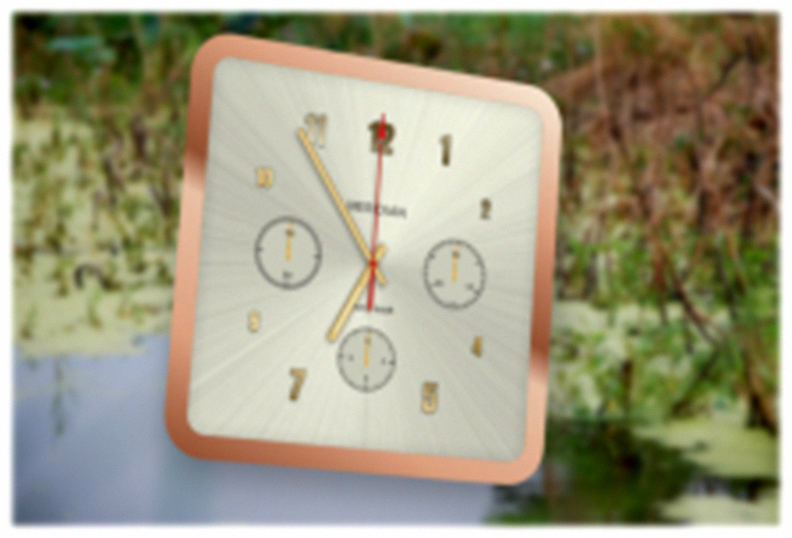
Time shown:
**6:54**
